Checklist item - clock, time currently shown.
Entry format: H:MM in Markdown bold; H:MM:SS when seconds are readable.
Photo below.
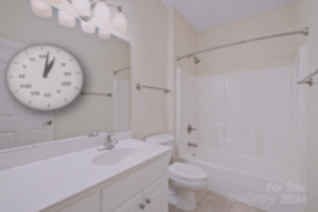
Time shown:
**1:02**
